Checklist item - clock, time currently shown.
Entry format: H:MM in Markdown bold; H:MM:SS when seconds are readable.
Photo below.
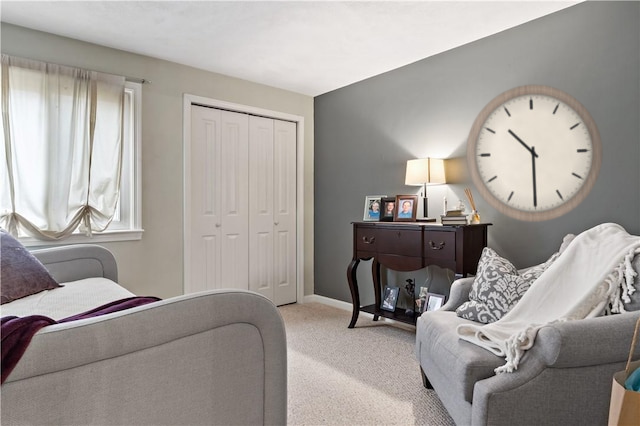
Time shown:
**10:30**
